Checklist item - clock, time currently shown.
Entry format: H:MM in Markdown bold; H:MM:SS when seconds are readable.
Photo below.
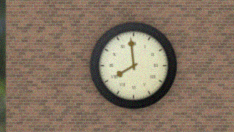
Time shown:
**7:59**
